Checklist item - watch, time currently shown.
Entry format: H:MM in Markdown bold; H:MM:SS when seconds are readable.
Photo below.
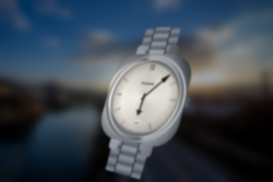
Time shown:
**6:07**
